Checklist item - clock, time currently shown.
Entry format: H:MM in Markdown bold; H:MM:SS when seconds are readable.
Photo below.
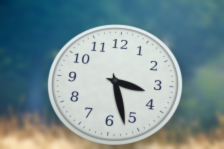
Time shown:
**3:27**
